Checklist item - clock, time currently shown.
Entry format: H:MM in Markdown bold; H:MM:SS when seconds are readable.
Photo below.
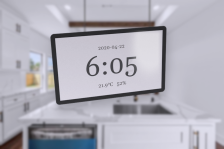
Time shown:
**6:05**
